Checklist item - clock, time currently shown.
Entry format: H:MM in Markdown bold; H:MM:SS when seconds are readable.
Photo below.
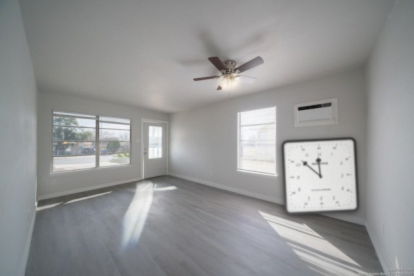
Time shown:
**11:52**
